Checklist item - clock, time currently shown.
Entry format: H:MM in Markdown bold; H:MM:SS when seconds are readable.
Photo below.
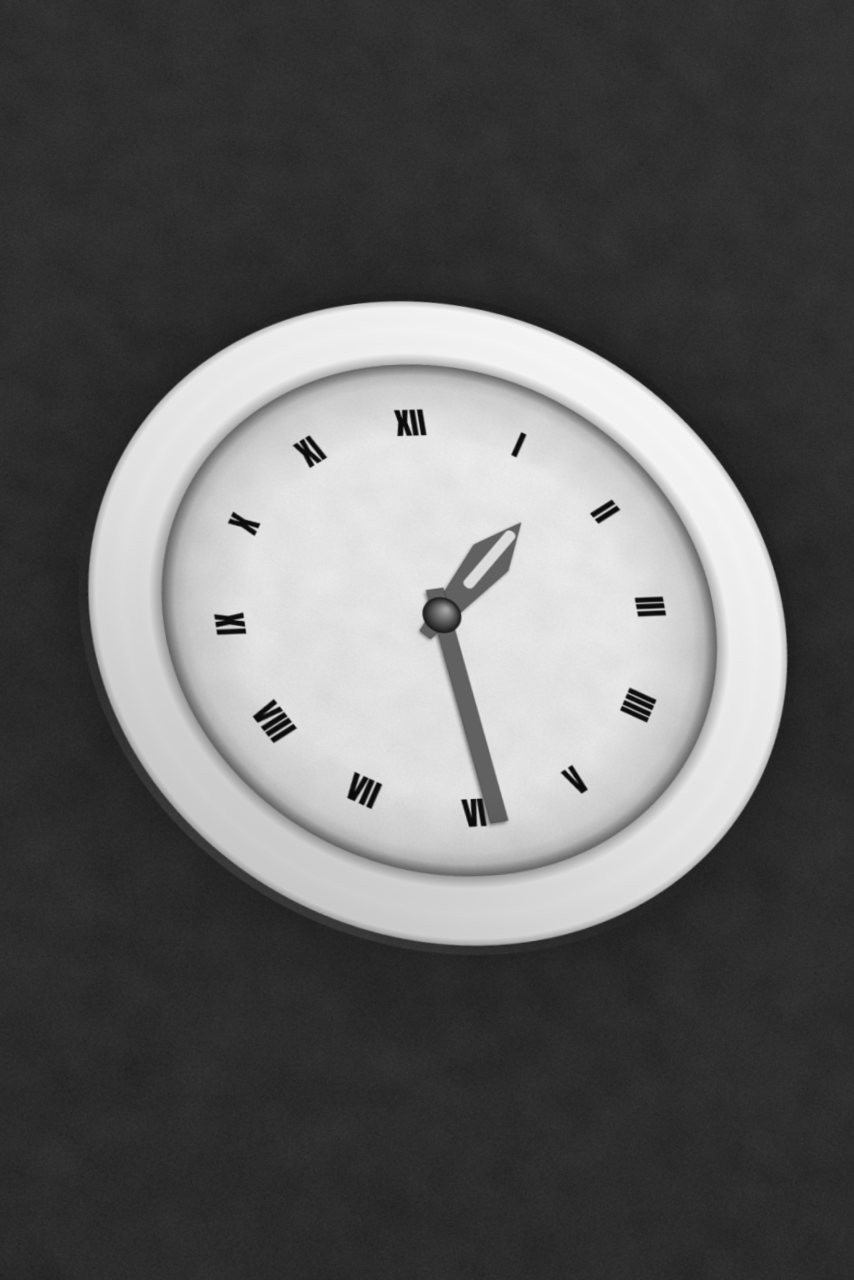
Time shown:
**1:29**
